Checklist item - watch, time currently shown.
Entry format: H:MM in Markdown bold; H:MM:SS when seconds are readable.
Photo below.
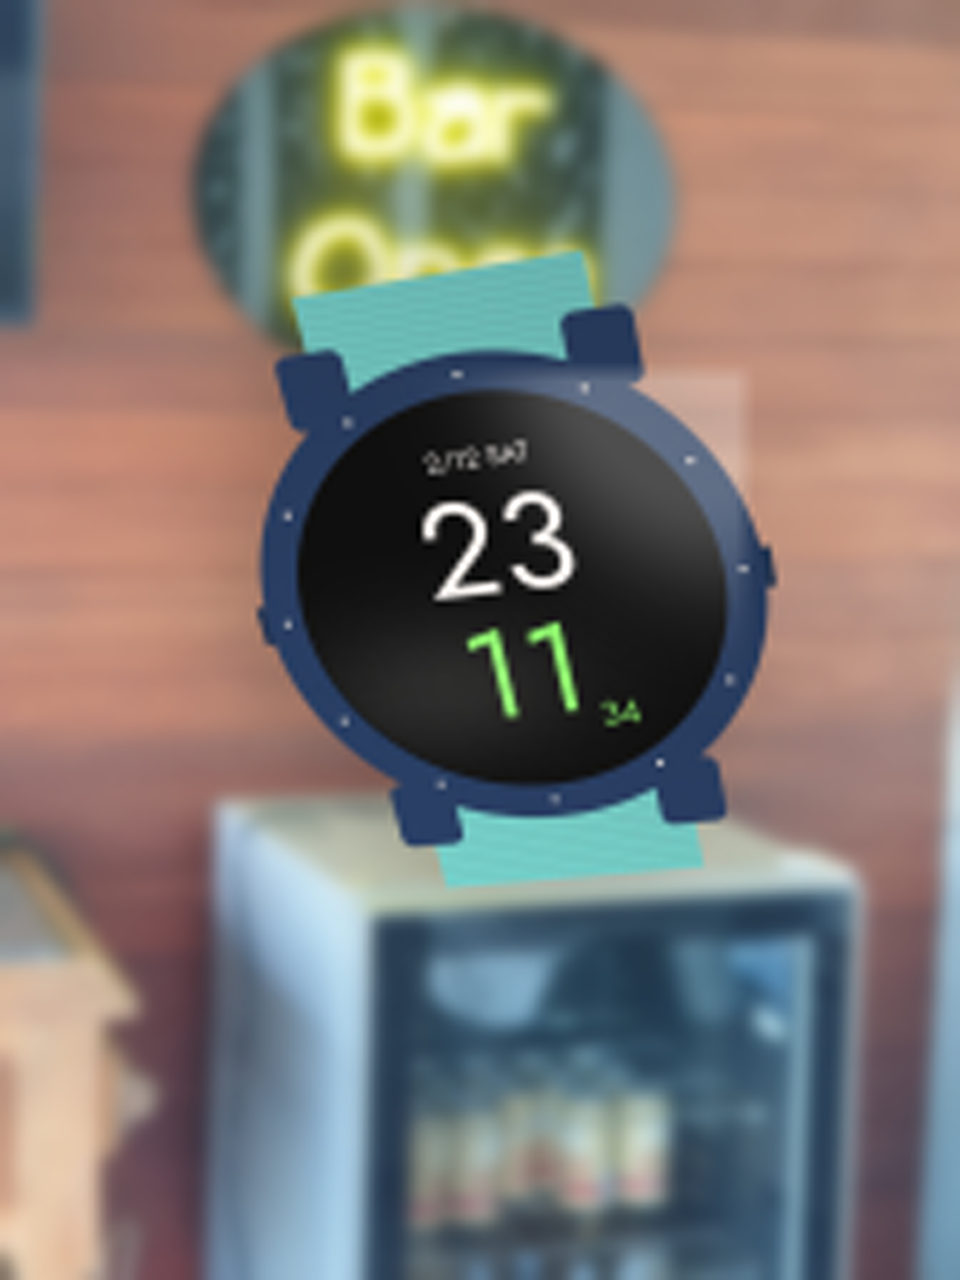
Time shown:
**23:11**
